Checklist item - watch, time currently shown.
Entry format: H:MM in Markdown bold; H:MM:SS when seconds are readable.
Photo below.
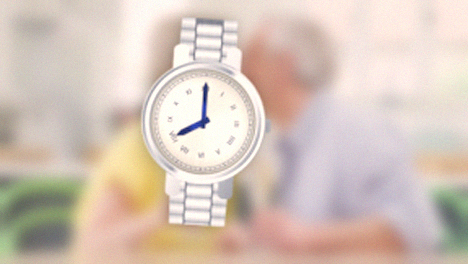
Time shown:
**8:00**
